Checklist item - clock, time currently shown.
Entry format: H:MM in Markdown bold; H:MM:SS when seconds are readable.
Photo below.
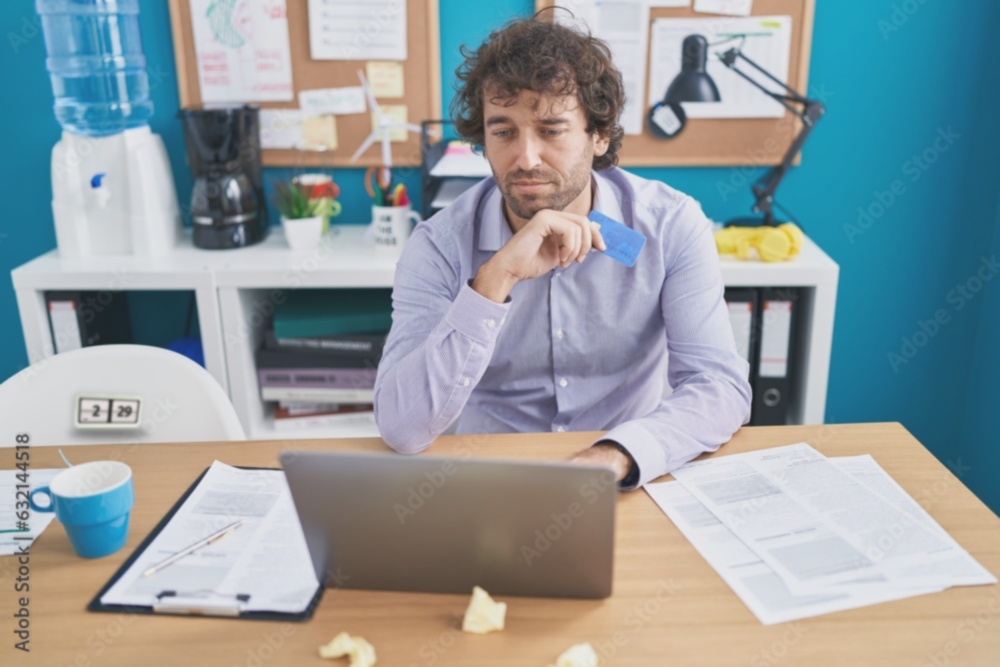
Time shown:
**2:29**
